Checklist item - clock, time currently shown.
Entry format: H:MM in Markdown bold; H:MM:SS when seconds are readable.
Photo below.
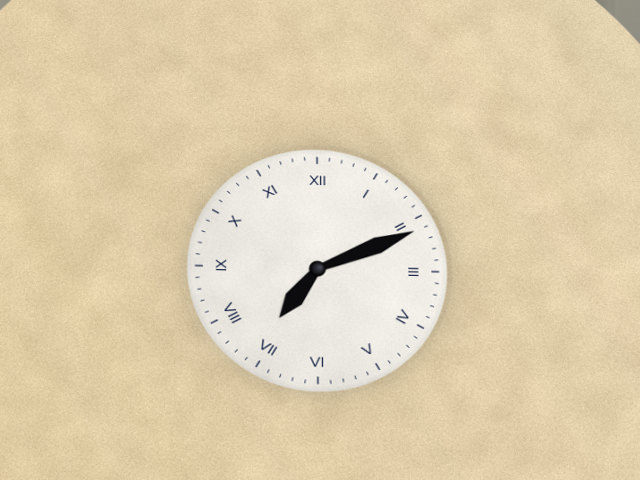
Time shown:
**7:11**
